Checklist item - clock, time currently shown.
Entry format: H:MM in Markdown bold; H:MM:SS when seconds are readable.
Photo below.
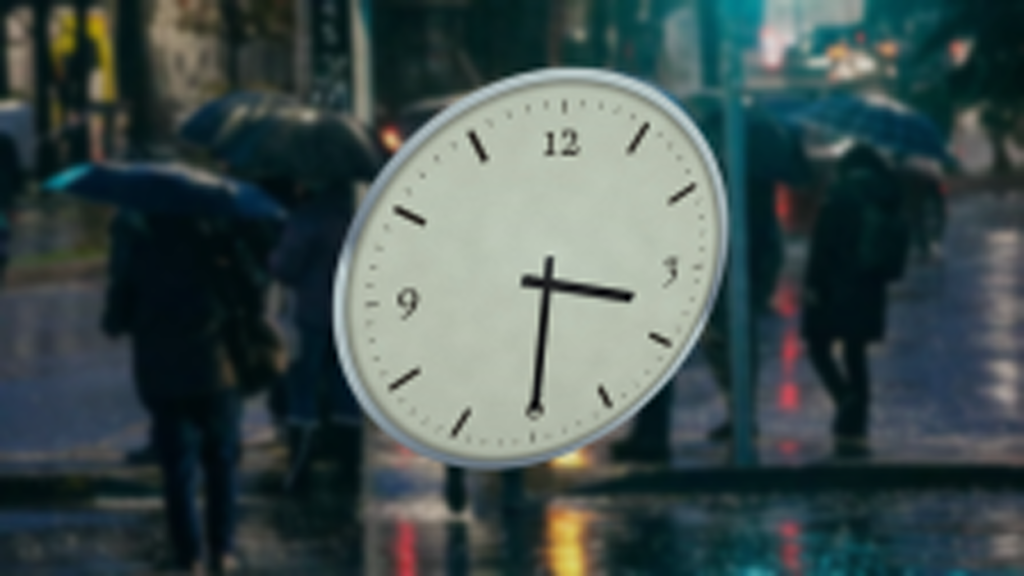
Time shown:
**3:30**
